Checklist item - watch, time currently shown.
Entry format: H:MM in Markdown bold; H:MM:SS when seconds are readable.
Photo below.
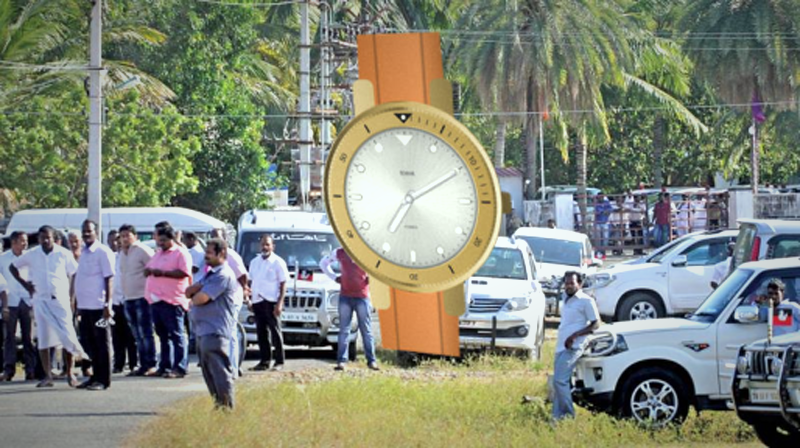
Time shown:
**7:10**
